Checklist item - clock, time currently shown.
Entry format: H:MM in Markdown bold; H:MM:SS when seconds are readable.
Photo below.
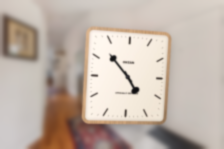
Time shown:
**4:53**
